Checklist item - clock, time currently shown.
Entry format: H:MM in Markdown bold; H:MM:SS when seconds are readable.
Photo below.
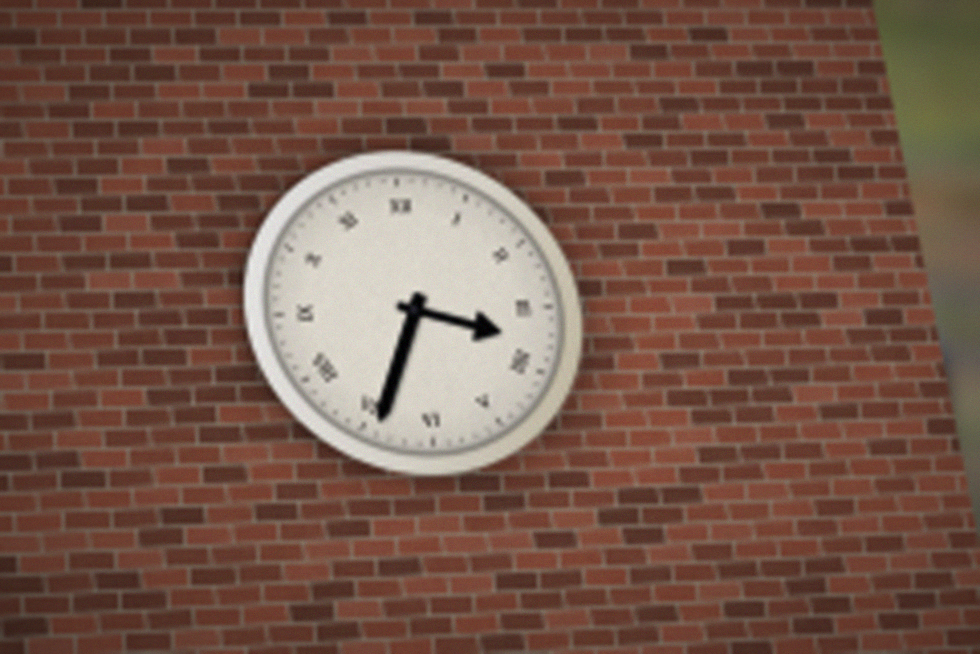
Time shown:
**3:34**
